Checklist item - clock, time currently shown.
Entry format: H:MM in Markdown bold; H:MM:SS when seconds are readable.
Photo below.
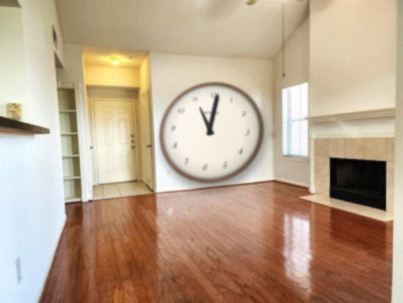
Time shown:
**11:01**
